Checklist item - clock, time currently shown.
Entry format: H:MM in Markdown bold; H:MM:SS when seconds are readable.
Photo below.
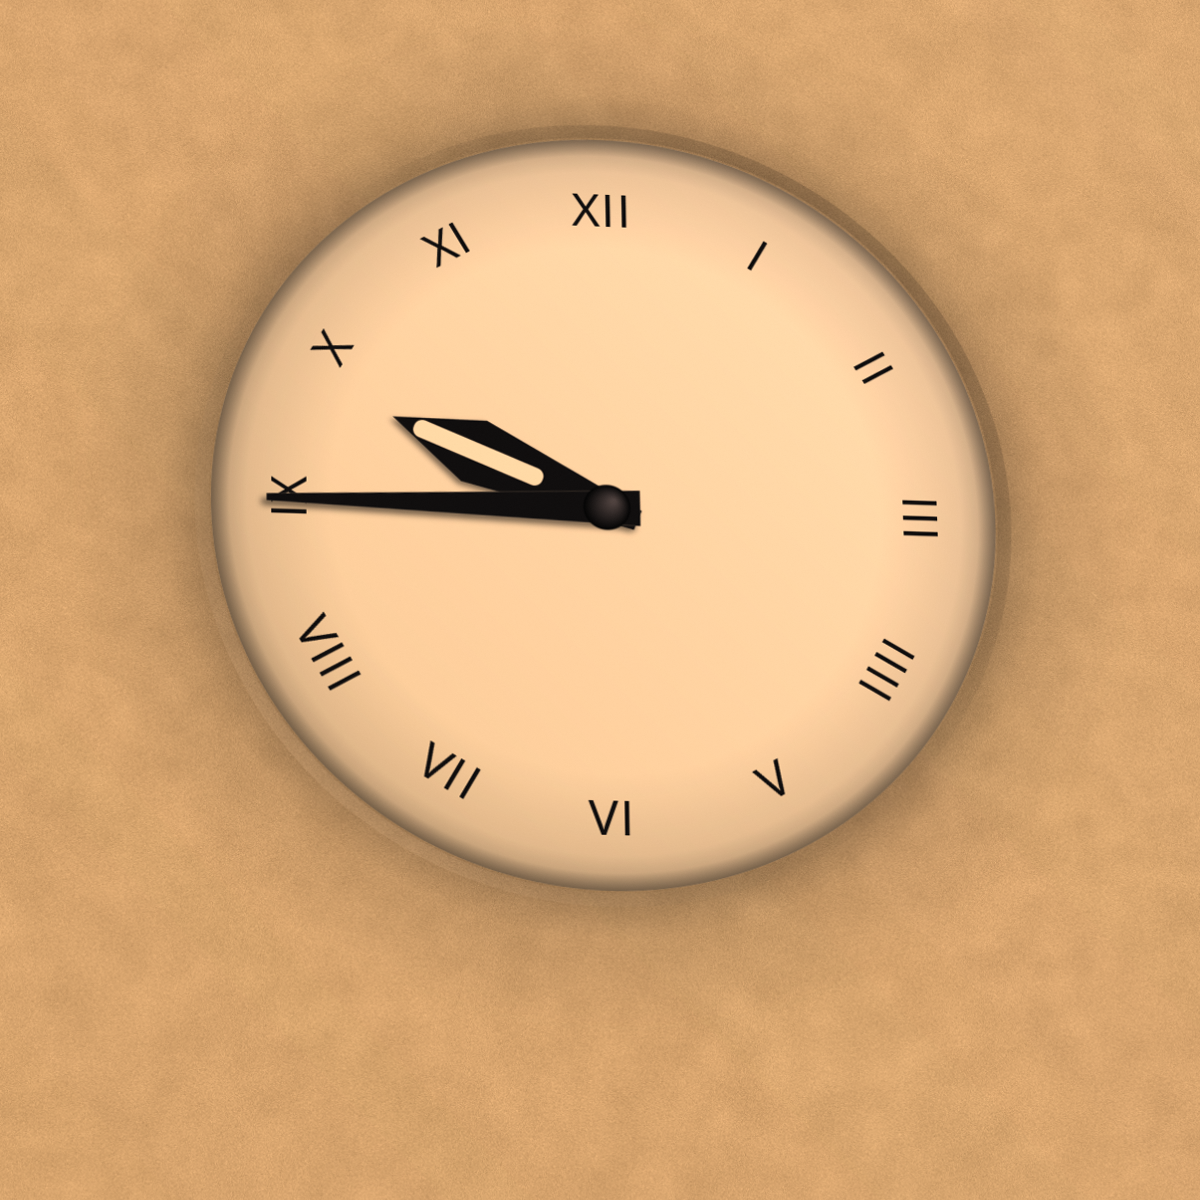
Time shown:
**9:45**
